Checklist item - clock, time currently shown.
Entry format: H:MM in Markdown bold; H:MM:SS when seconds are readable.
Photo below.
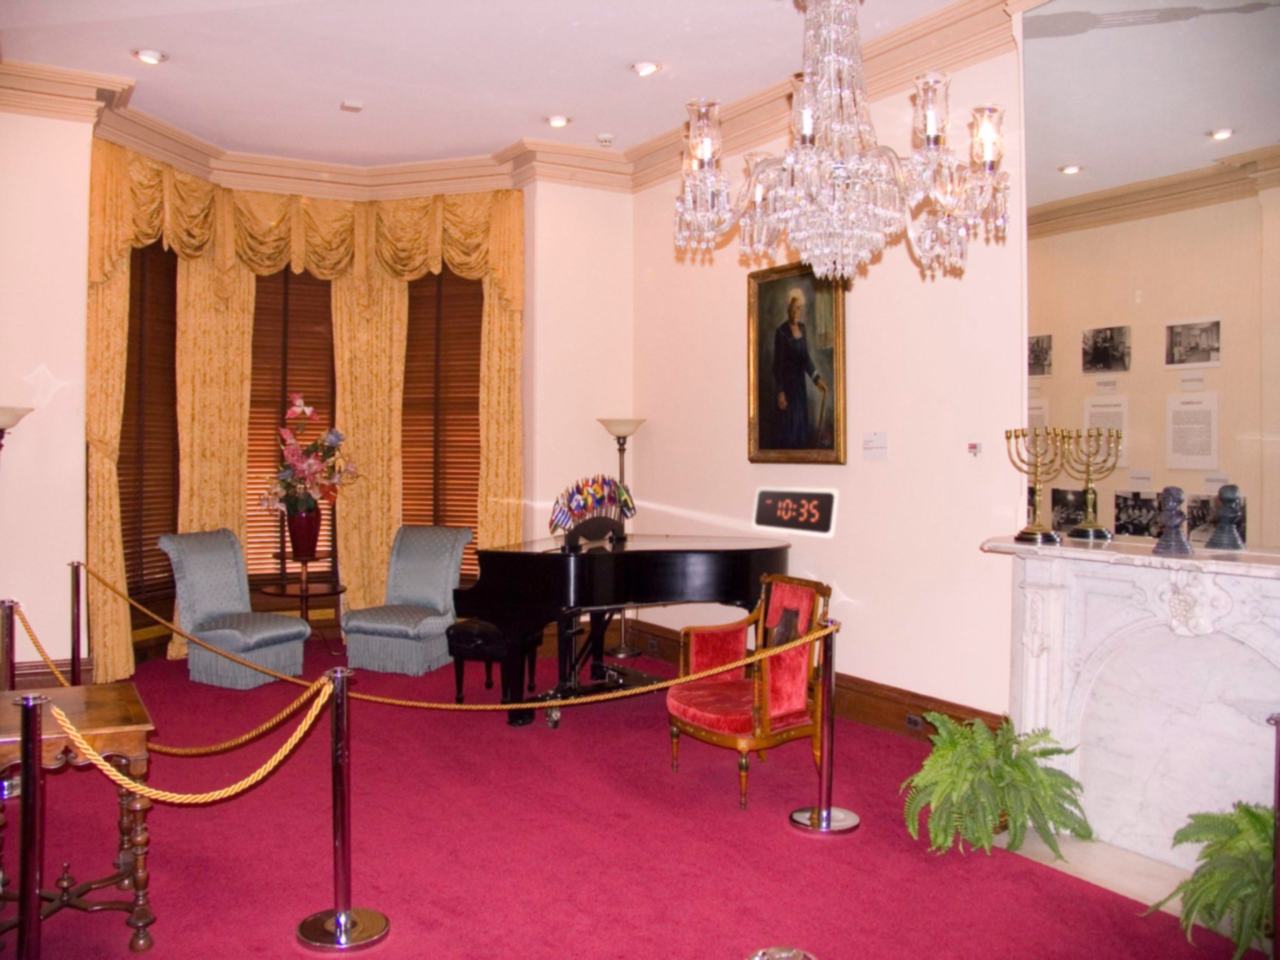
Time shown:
**10:35**
